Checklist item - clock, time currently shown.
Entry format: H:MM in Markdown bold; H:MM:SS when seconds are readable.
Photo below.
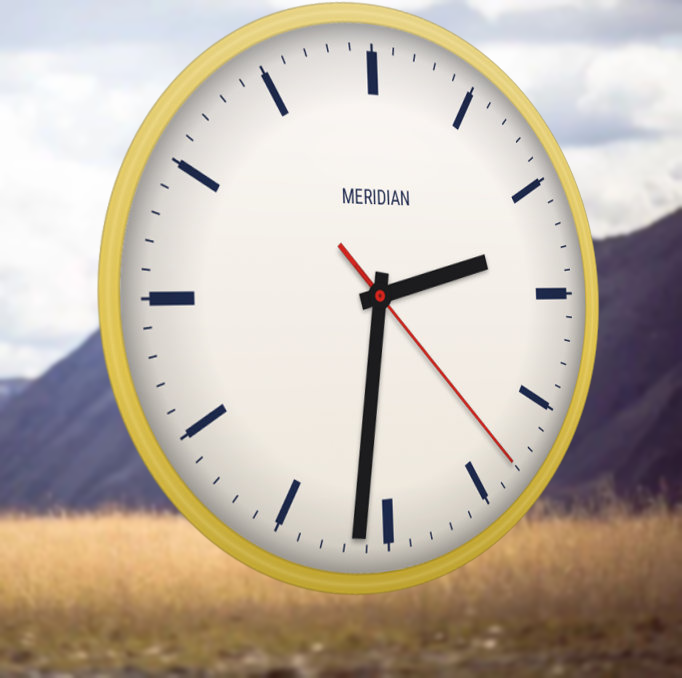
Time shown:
**2:31:23**
